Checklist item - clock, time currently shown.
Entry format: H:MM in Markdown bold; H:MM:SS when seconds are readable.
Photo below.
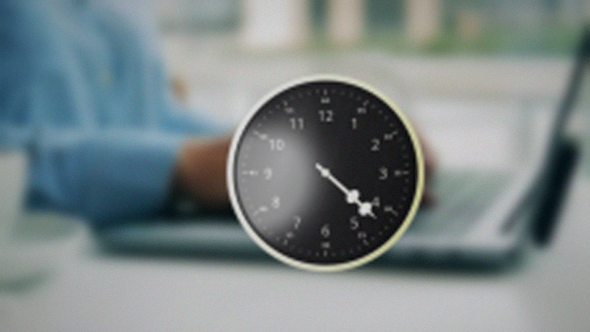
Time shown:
**4:22**
